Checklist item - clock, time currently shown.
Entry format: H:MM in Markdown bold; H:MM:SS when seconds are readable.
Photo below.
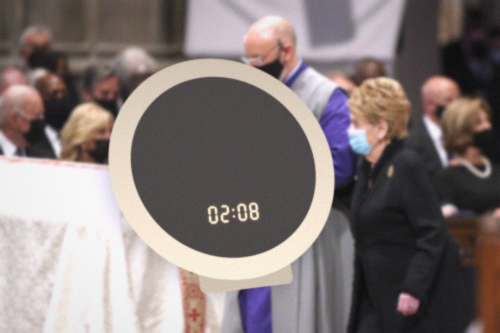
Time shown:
**2:08**
